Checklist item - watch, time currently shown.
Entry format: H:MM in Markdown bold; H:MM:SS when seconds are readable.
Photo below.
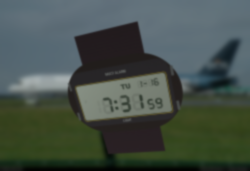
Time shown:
**7:31:59**
